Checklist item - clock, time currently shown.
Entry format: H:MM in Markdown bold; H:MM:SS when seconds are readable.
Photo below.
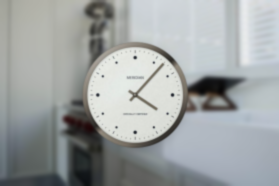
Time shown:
**4:07**
